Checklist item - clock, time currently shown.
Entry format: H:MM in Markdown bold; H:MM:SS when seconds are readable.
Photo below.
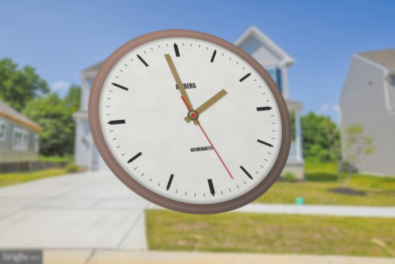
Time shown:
**1:58:27**
